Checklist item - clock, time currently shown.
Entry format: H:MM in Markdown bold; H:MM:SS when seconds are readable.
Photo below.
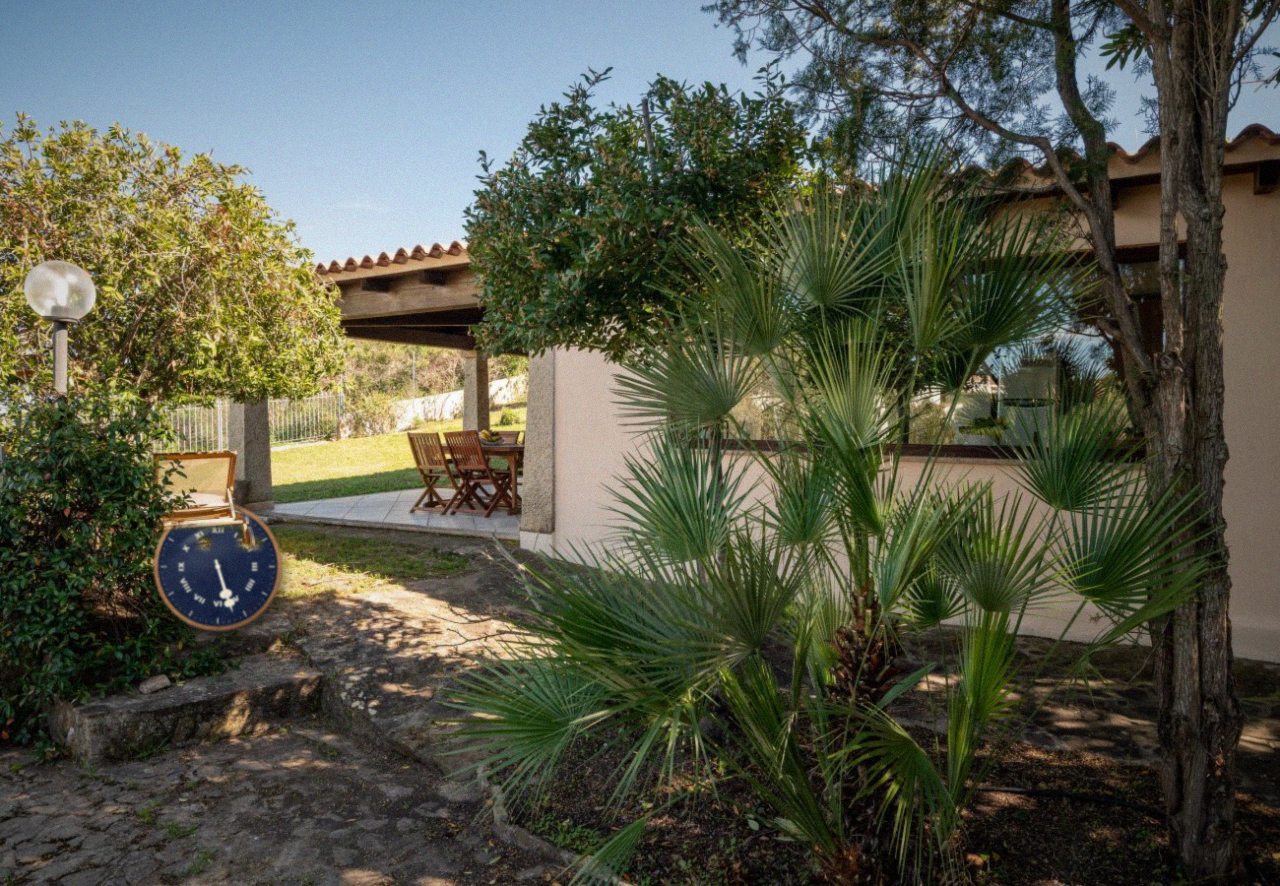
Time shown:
**5:27**
